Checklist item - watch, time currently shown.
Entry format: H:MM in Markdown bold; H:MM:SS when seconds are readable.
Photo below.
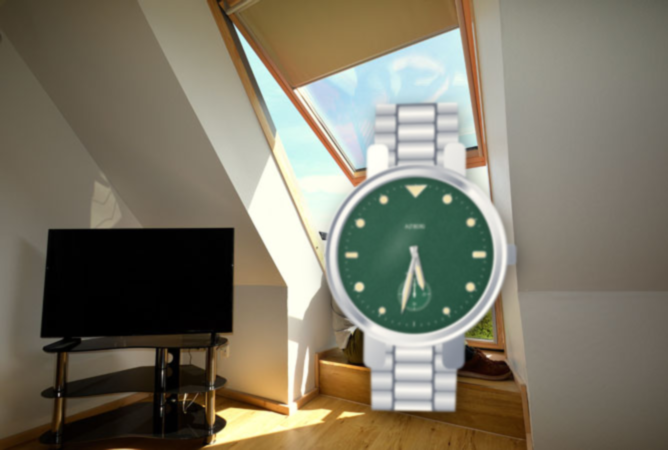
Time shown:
**5:32**
